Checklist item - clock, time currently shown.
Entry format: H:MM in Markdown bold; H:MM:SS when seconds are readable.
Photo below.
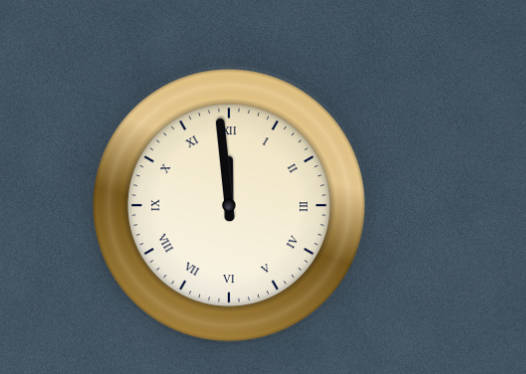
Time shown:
**11:59**
